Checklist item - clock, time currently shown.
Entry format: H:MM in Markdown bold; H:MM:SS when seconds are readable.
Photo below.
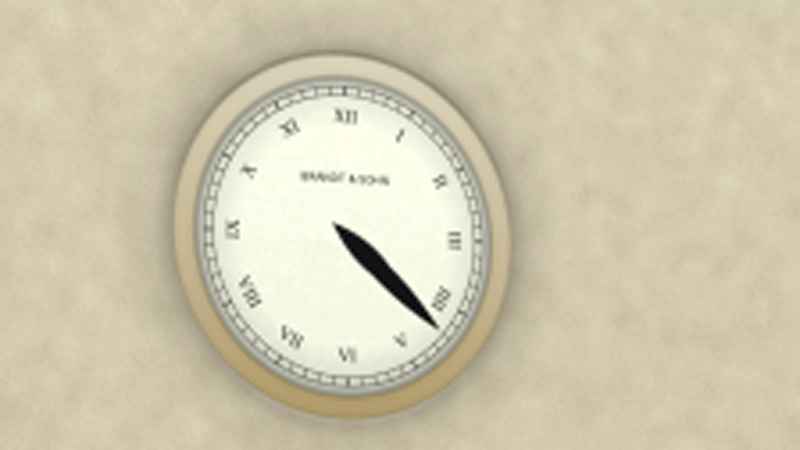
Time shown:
**4:22**
